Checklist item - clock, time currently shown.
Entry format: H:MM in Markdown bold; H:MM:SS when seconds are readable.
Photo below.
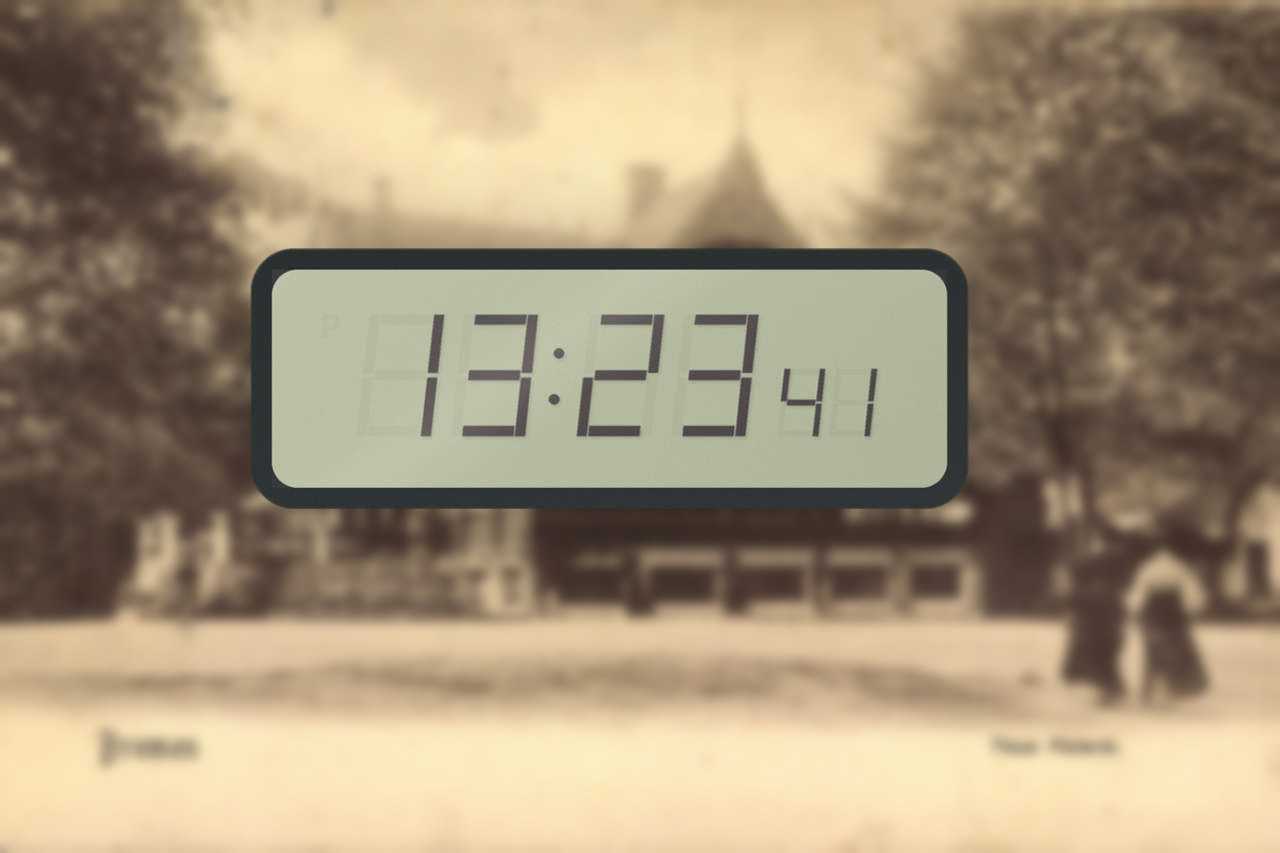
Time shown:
**13:23:41**
